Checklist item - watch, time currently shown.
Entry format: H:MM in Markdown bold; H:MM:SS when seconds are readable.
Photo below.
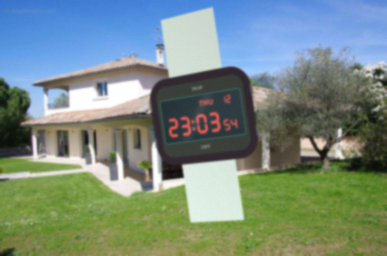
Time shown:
**23:03**
